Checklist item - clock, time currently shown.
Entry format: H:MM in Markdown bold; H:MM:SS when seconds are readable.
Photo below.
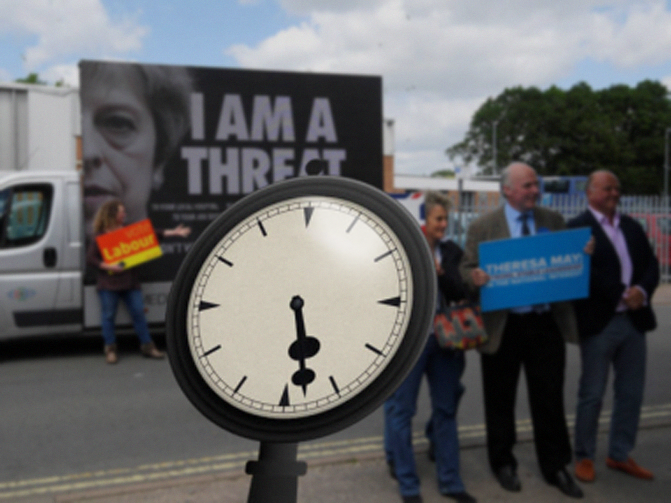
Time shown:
**5:28**
